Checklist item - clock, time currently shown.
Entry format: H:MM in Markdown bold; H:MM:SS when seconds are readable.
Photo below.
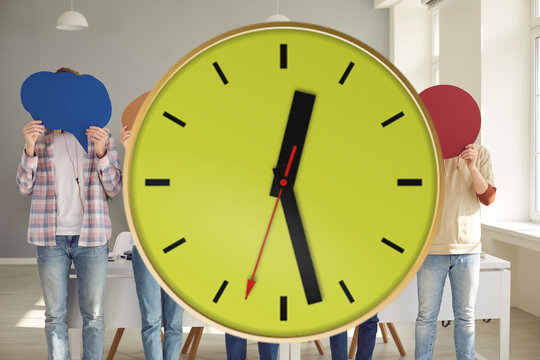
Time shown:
**12:27:33**
